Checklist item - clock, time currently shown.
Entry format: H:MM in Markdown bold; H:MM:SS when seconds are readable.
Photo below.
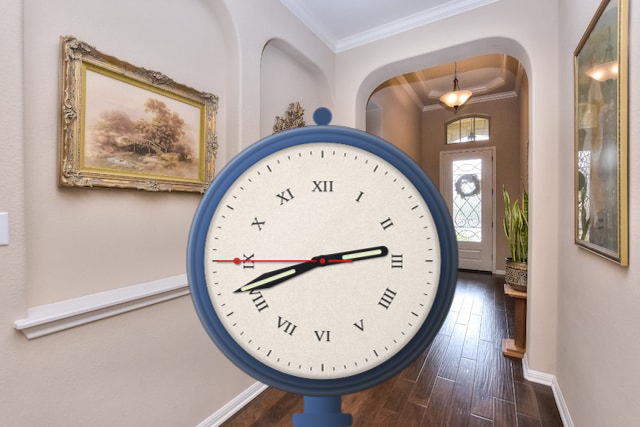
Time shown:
**2:41:45**
